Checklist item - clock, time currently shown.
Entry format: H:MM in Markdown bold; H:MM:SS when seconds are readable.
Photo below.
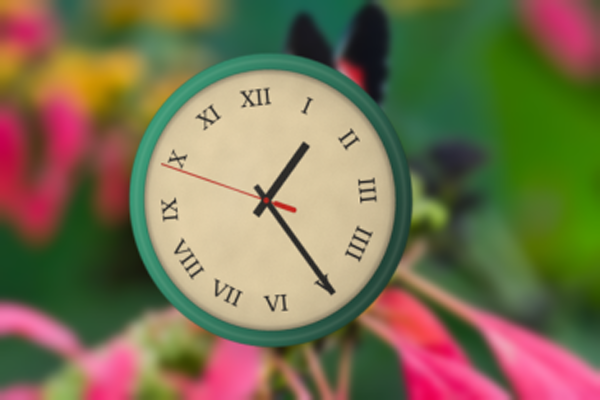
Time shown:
**1:24:49**
